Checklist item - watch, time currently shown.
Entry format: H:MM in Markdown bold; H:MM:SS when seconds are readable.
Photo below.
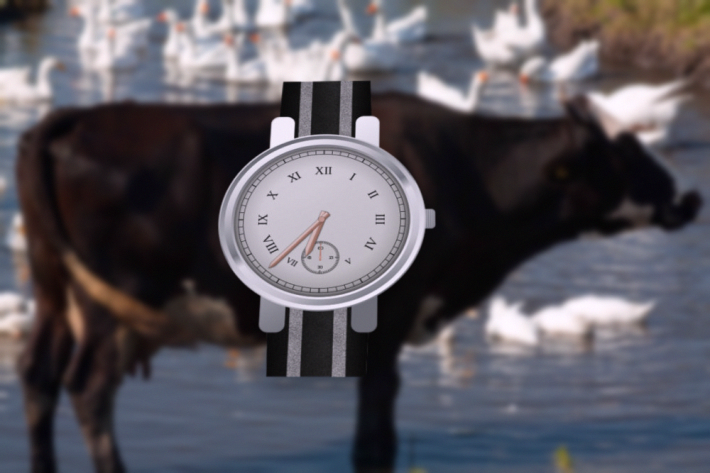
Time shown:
**6:37**
